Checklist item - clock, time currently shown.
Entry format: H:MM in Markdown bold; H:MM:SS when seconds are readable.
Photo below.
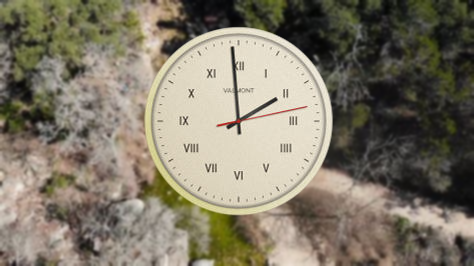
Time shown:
**1:59:13**
